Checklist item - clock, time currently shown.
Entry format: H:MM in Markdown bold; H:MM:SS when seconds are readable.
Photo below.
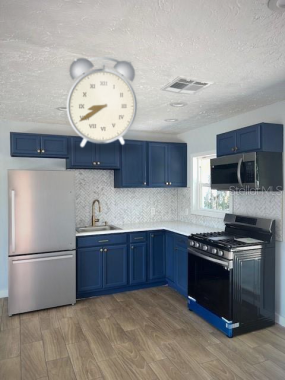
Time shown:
**8:40**
